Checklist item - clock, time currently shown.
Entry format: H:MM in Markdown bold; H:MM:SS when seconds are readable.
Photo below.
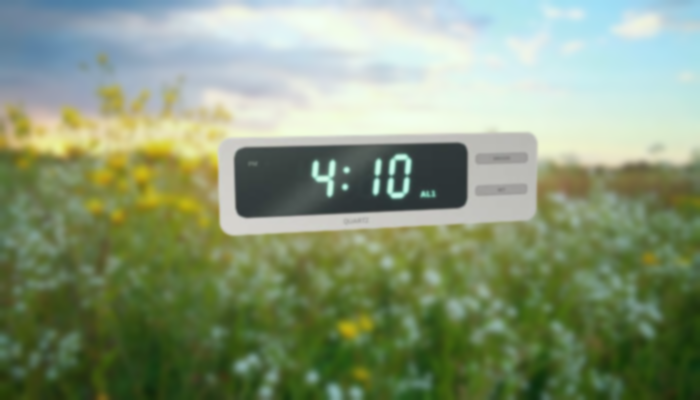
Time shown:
**4:10**
